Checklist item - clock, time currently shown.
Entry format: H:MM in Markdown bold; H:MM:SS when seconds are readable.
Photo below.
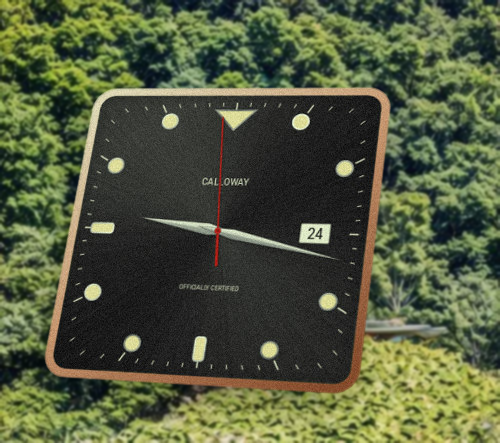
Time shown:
**9:16:59**
